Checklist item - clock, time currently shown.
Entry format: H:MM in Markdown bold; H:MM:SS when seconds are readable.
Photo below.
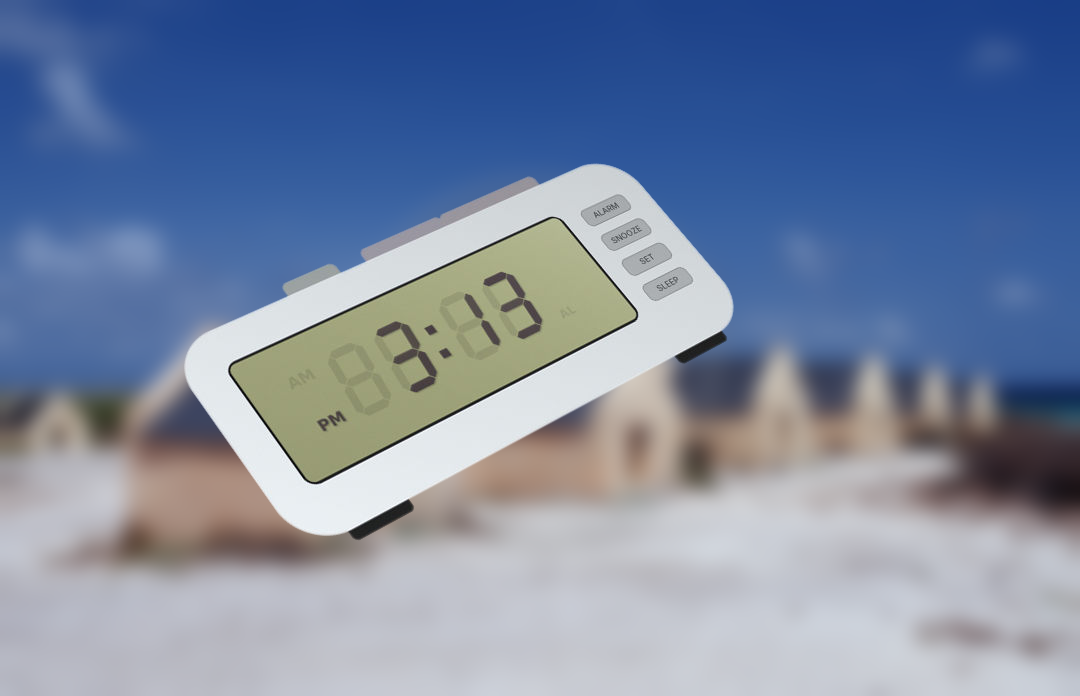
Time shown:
**3:13**
